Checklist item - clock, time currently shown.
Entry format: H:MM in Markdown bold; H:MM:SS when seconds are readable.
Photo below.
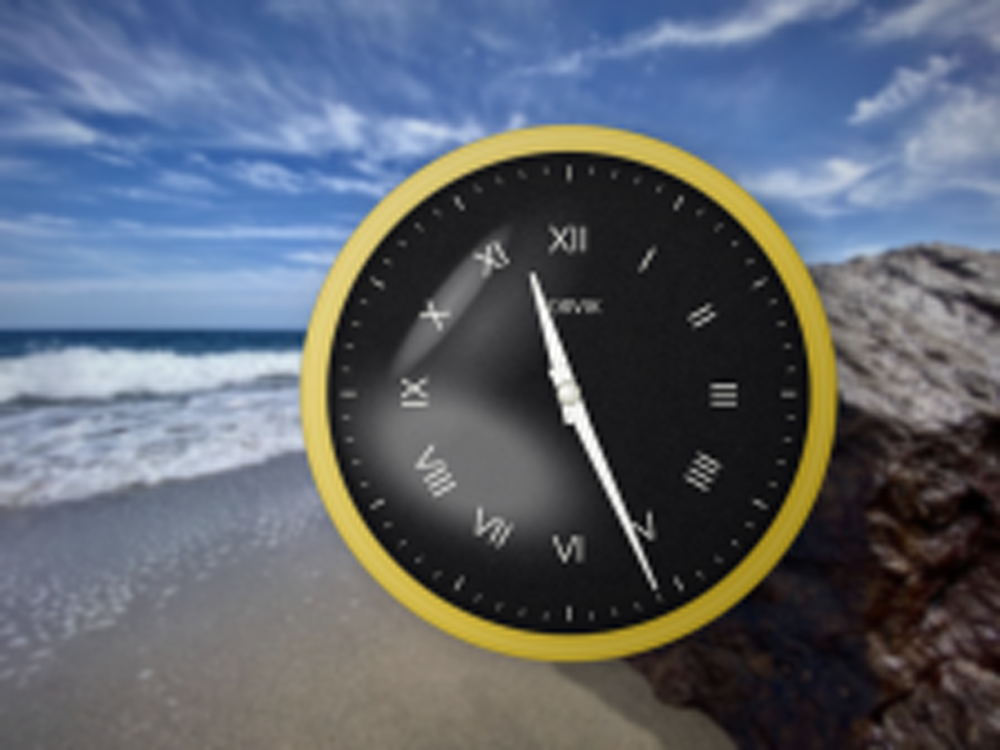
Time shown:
**11:26**
